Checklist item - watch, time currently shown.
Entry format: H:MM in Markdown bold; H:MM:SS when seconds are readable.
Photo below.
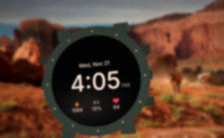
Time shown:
**4:05**
